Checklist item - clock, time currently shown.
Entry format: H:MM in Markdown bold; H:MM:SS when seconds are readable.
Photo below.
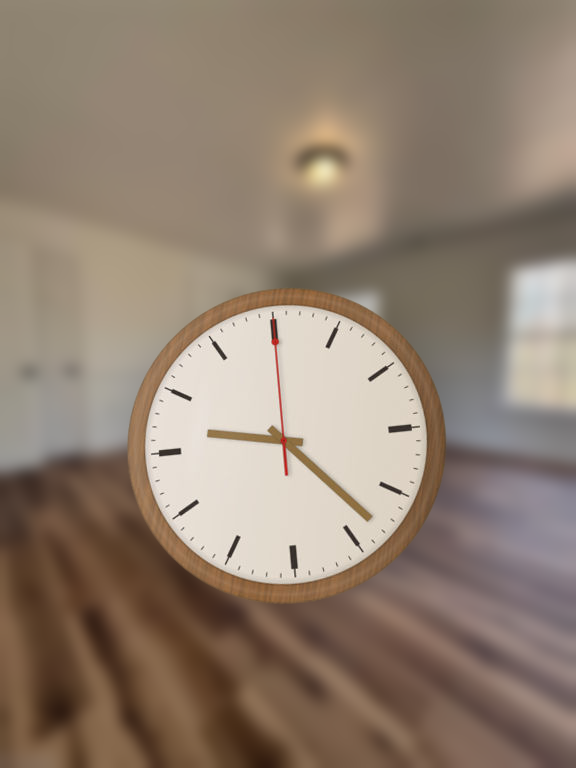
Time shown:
**9:23:00**
